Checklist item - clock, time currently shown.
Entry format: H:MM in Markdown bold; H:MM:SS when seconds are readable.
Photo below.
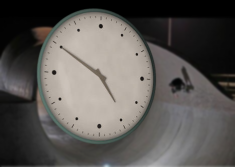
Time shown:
**4:50**
